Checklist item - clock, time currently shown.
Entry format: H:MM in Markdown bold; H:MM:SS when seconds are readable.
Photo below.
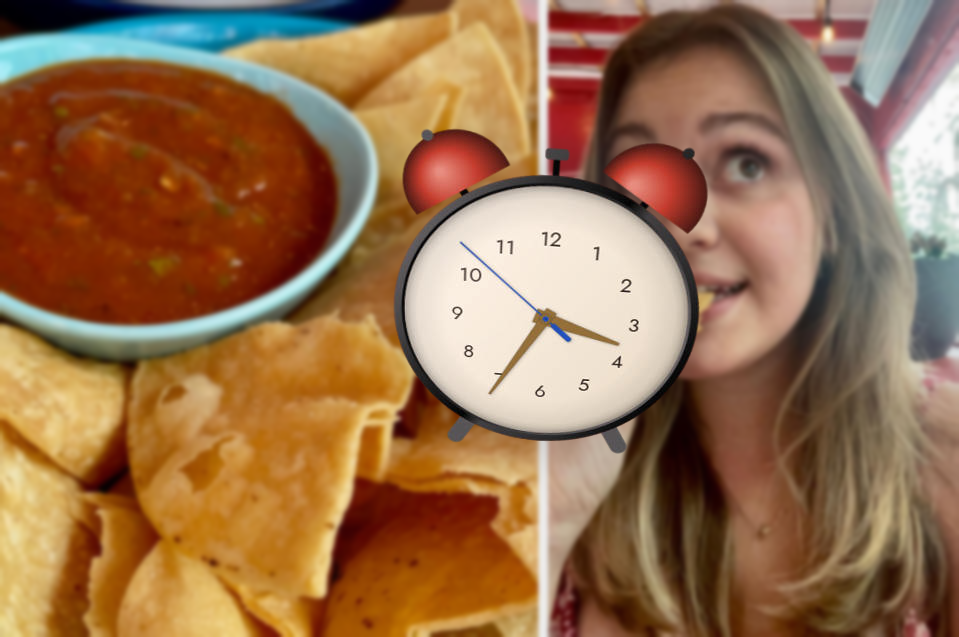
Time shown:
**3:34:52**
